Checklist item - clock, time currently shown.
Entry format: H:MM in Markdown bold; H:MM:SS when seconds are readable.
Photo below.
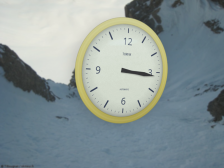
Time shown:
**3:16**
